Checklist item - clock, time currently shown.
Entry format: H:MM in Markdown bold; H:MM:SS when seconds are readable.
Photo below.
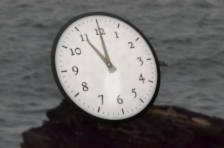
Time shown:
**11:00**
